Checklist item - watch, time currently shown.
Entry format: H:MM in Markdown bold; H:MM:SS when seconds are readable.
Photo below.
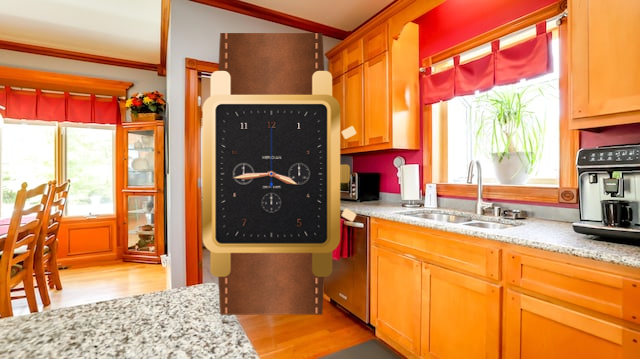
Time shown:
**3:44**
